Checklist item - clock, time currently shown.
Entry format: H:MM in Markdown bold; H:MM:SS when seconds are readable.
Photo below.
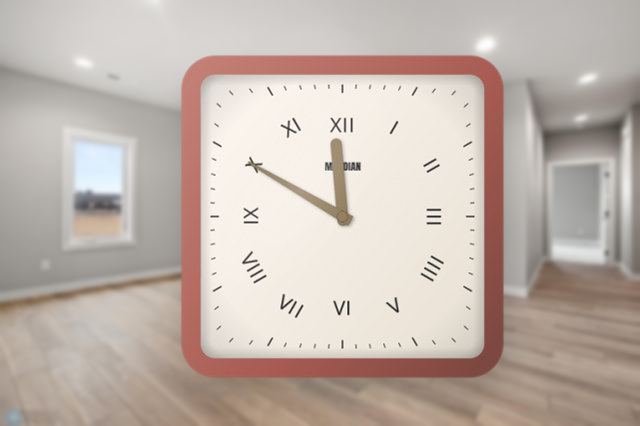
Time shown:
**11:50**
